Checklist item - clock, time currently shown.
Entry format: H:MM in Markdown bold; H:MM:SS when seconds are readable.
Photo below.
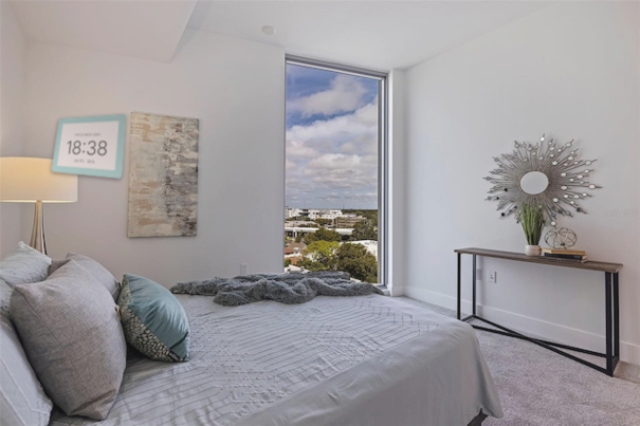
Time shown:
**18:38**
